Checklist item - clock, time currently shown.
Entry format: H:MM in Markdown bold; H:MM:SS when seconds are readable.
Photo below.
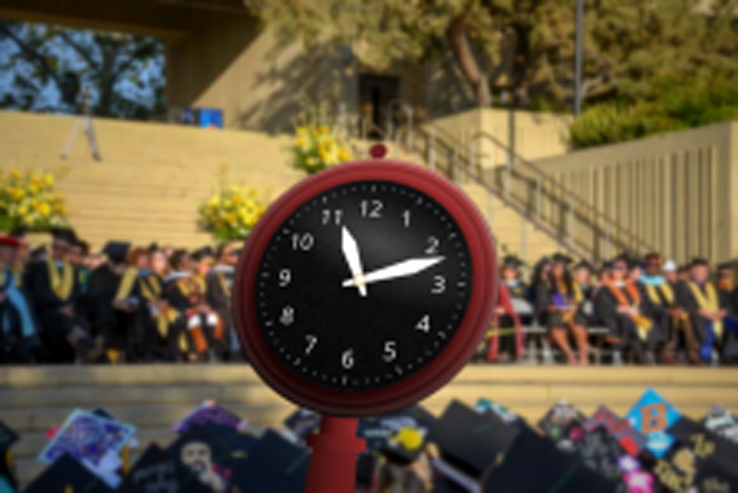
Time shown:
**11:12**
